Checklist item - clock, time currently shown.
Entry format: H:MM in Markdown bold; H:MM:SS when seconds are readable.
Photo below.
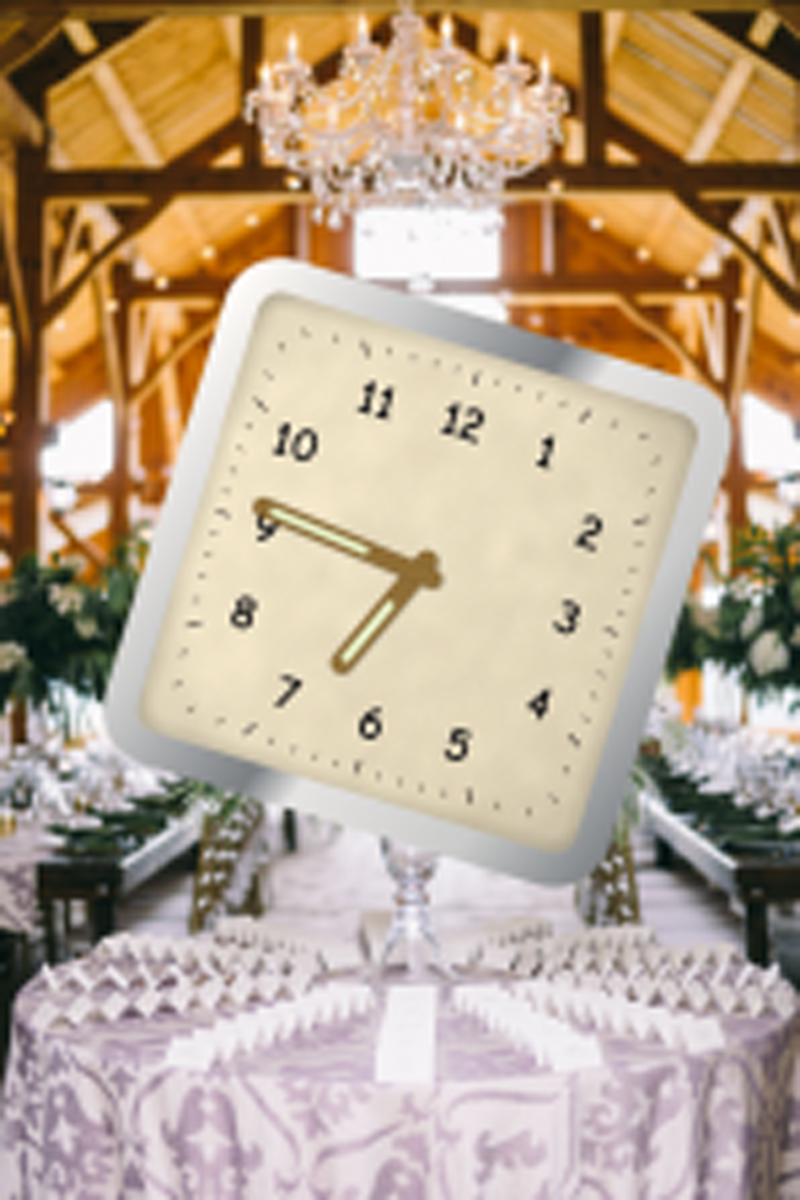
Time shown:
**6:46**
